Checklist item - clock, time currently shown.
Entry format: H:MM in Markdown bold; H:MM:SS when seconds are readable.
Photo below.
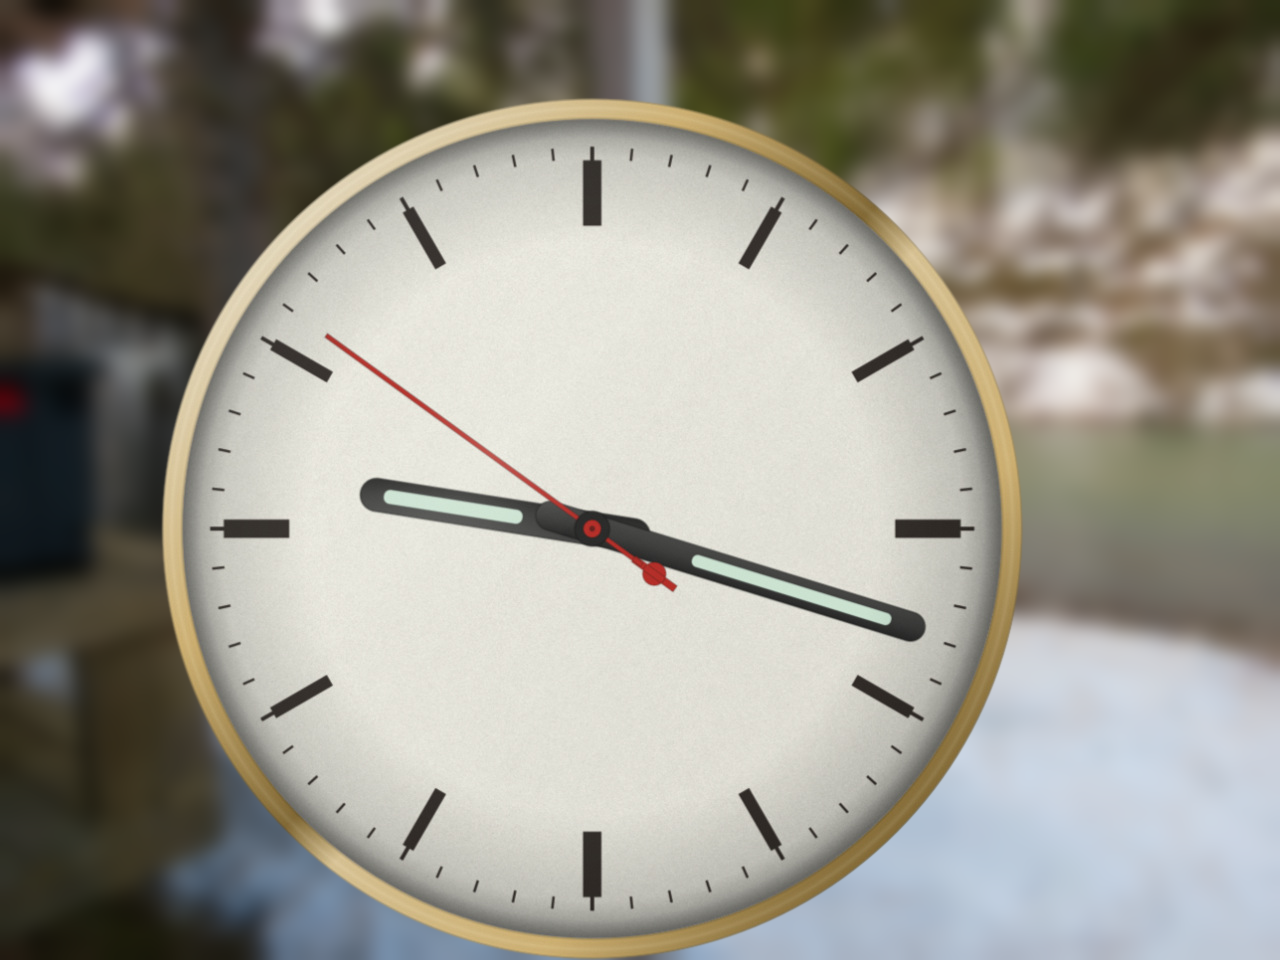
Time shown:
**9:17:51**
